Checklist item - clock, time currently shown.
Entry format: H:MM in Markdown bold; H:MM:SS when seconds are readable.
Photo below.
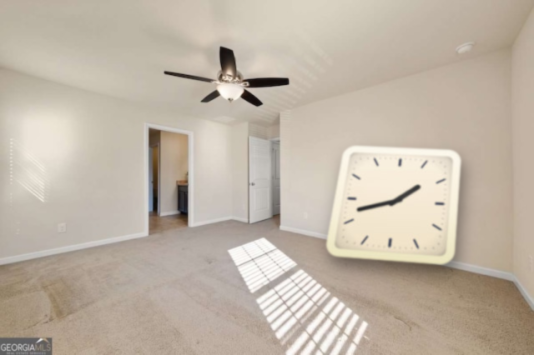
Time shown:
**1:42**
